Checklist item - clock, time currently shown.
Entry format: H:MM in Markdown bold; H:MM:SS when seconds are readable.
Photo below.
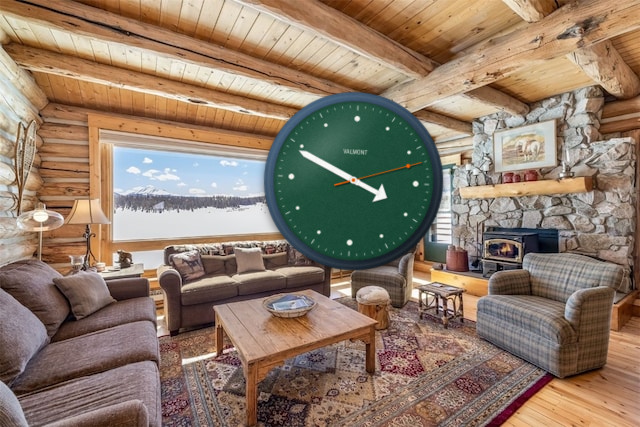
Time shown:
**3:49:12**
